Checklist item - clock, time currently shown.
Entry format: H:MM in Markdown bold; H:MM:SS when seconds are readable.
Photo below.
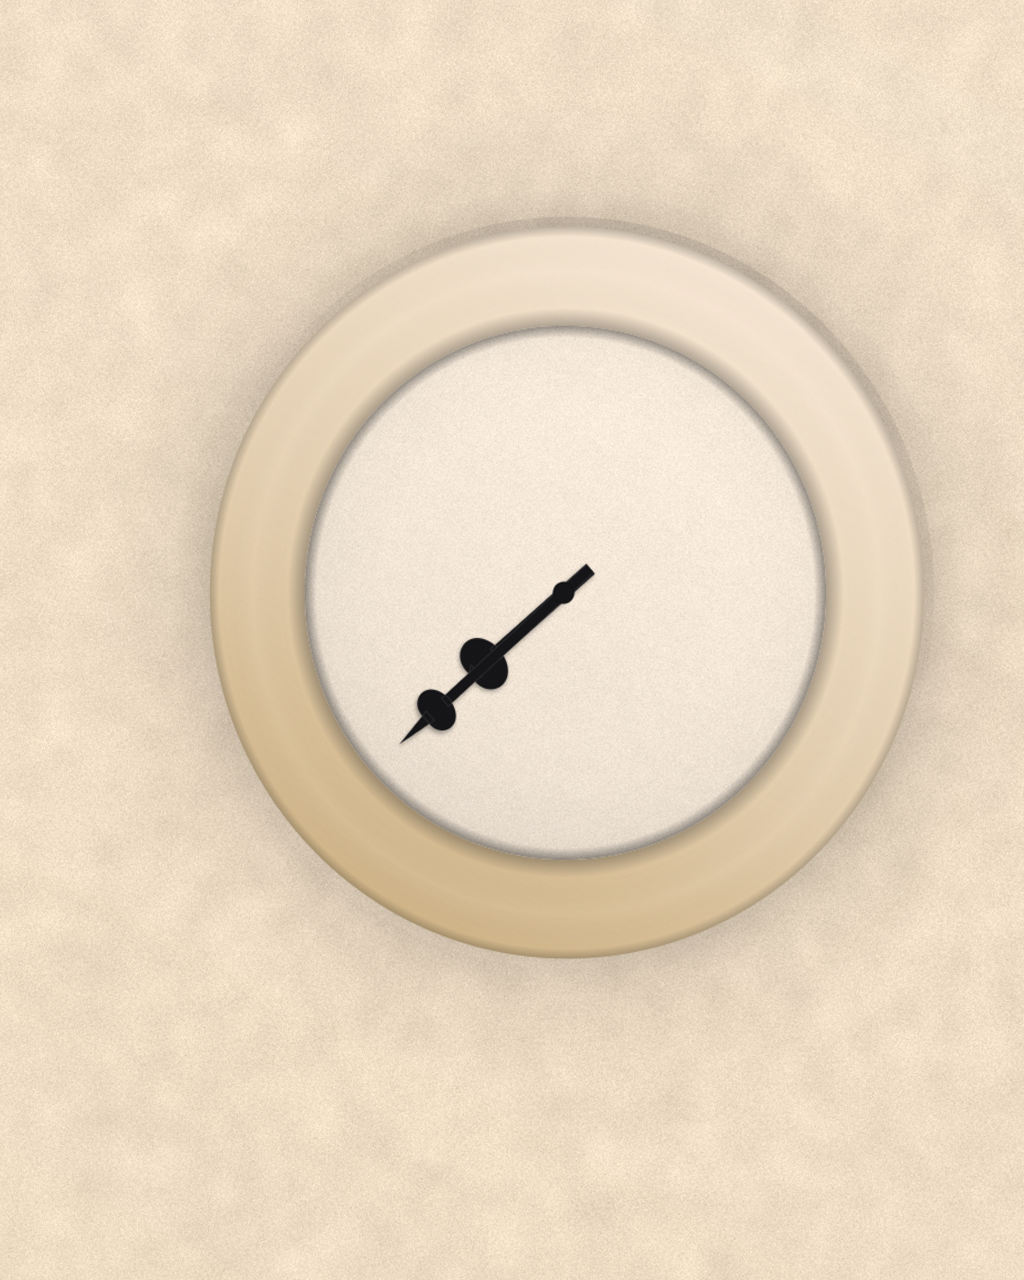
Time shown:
**7:38**
